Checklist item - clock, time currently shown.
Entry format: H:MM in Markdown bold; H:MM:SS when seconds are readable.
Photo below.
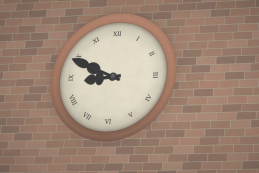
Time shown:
**8:49**
